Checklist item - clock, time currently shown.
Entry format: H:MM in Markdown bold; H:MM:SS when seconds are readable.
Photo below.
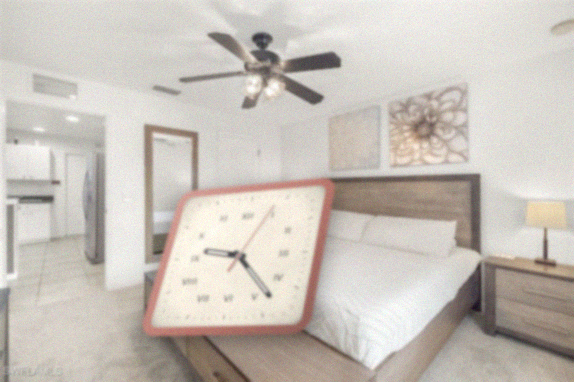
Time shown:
**9:23:04**
